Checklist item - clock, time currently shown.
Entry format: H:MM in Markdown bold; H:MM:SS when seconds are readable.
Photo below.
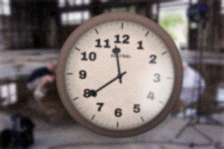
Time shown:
**11:39**
